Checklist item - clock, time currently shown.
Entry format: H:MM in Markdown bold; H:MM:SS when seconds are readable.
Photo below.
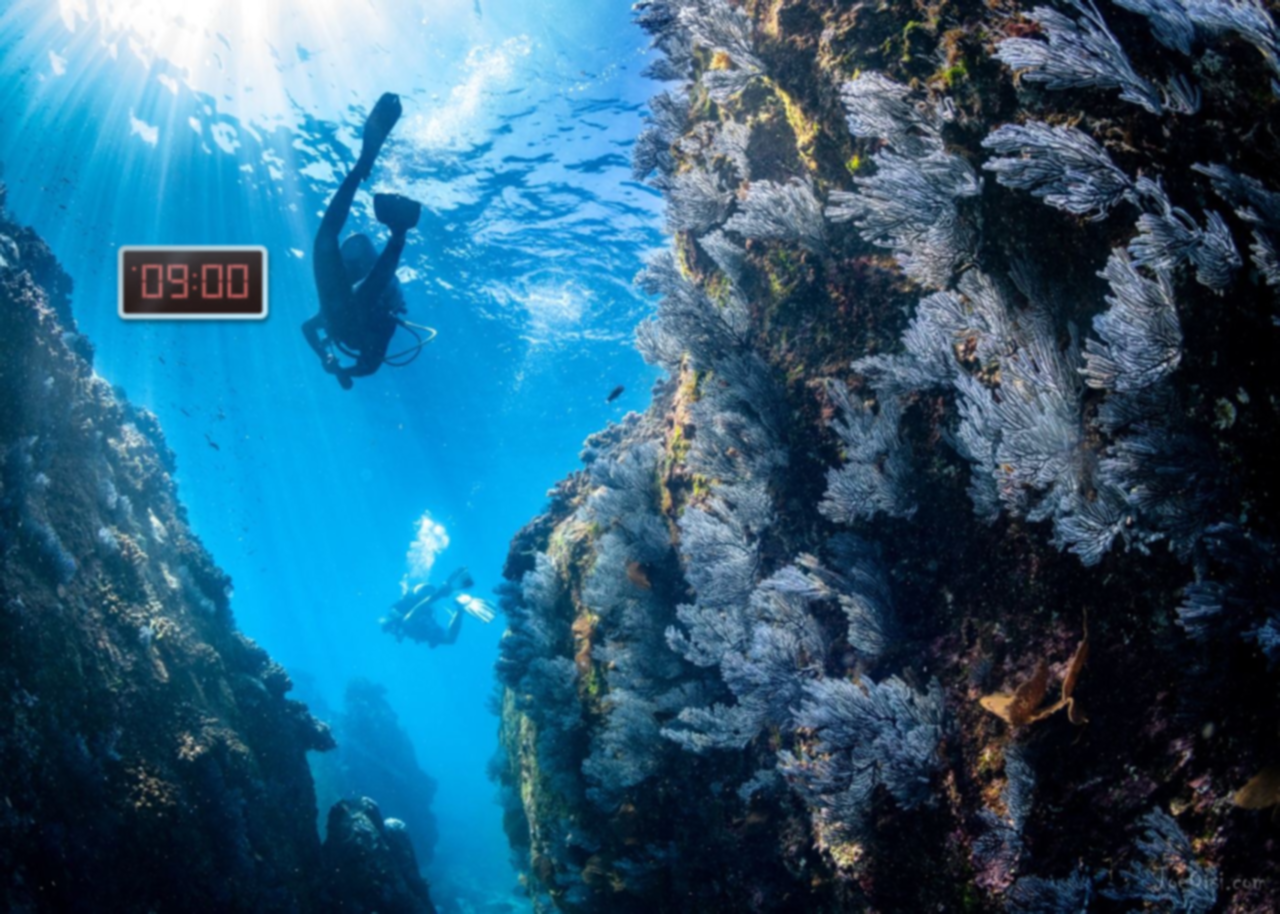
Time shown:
**9:00**
